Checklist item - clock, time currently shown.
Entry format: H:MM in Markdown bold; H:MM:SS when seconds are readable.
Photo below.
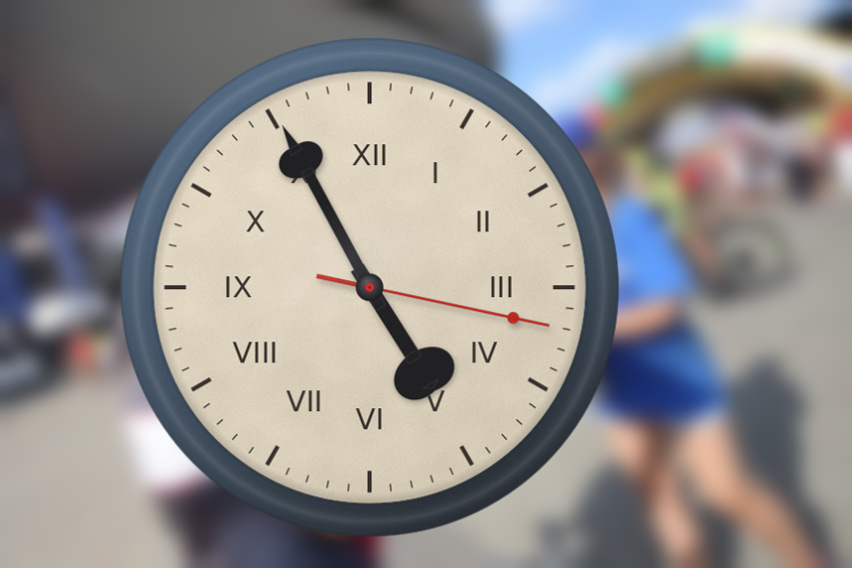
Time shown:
**4:55:17**
